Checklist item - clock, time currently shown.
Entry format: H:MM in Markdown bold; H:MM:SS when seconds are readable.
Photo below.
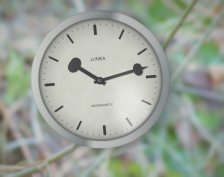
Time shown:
**10:13**
